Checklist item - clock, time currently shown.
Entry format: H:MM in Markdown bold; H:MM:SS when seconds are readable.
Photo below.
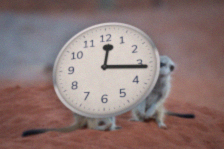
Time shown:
**12:16**
